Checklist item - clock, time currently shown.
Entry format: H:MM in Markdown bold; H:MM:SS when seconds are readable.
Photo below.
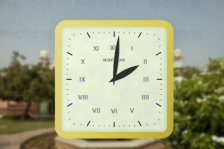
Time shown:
**2:01**
